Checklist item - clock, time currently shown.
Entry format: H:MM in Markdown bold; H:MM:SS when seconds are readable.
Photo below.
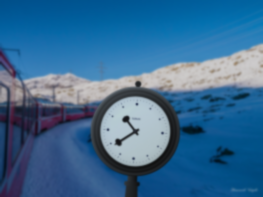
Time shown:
**10:39**
